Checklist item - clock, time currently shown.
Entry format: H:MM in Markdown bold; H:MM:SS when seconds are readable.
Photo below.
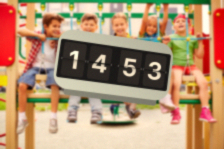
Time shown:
**14:53**
